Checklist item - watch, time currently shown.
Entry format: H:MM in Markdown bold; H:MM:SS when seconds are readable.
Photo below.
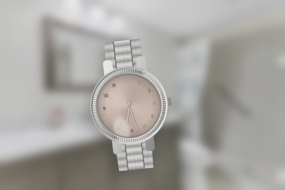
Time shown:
**6:28**
